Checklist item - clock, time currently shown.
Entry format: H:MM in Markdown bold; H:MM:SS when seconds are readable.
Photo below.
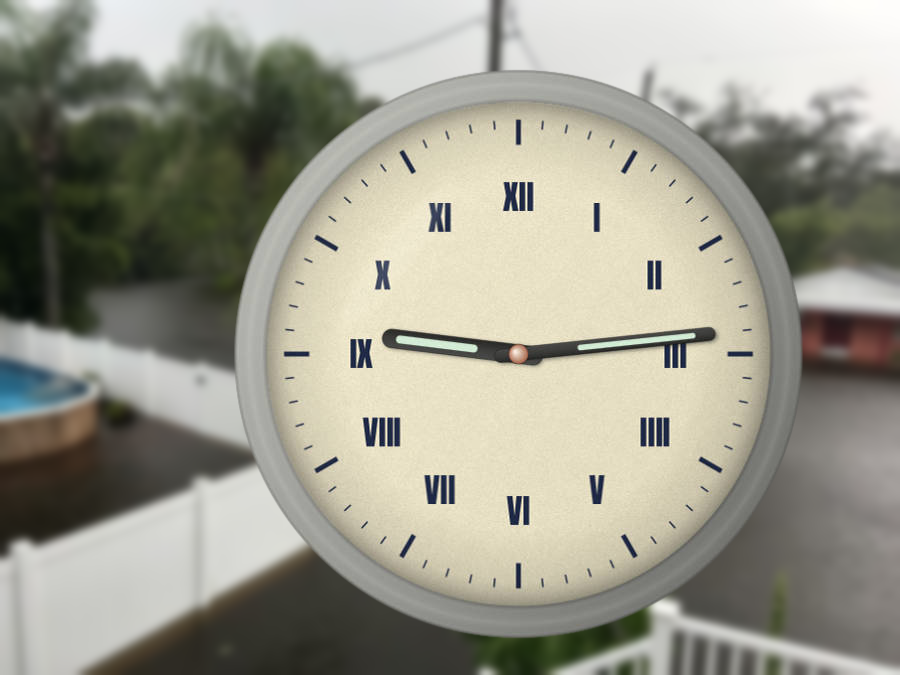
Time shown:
**9:14**
